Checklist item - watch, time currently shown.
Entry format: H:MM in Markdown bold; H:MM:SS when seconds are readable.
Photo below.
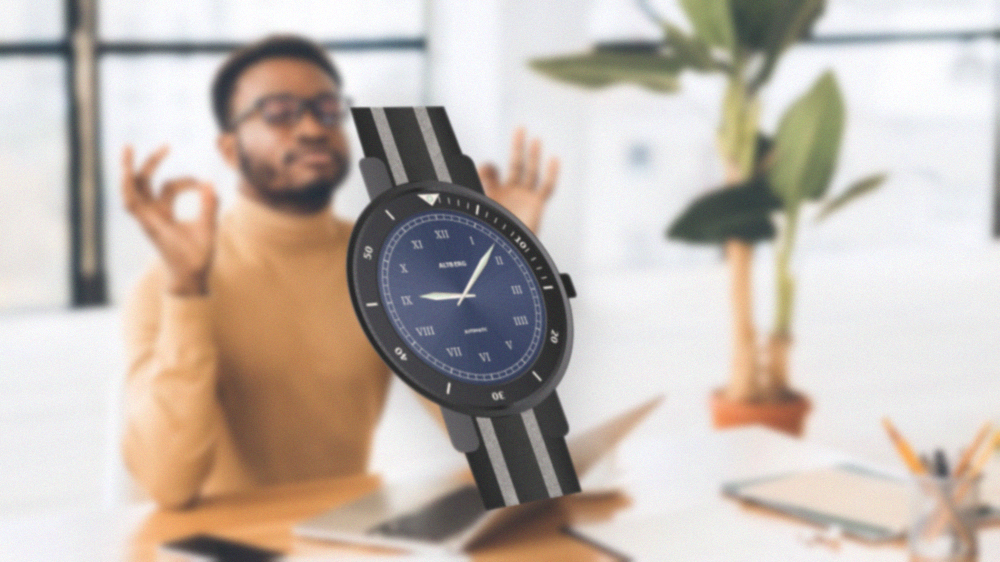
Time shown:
**9:08**
